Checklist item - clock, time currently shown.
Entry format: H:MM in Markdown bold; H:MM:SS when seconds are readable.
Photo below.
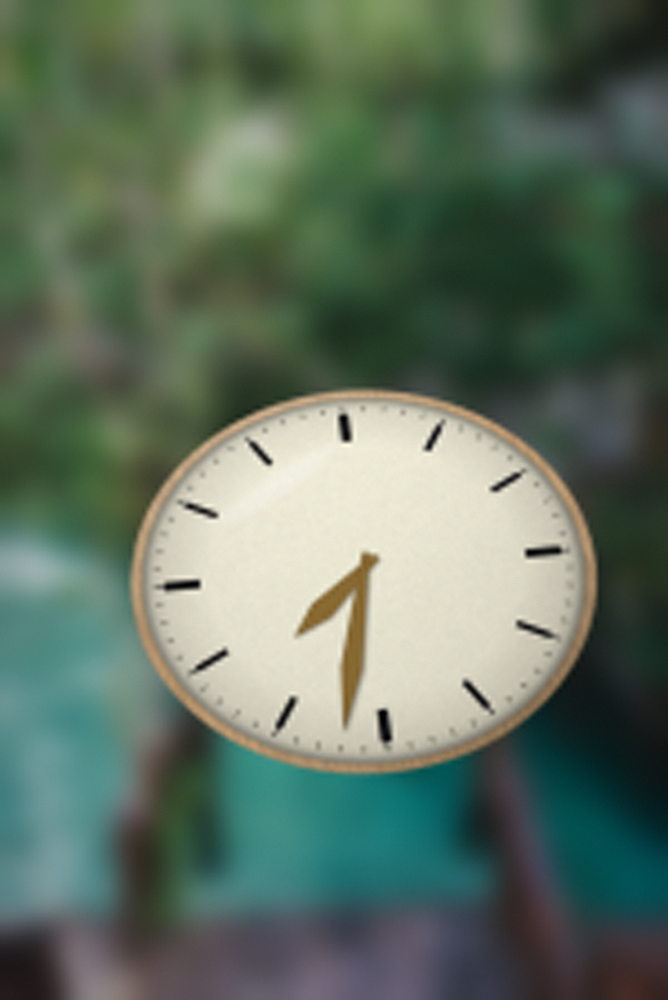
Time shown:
**7:32**
